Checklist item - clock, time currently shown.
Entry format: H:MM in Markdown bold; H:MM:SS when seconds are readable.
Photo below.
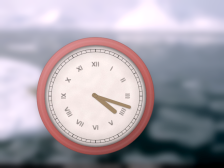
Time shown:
**4:18**
